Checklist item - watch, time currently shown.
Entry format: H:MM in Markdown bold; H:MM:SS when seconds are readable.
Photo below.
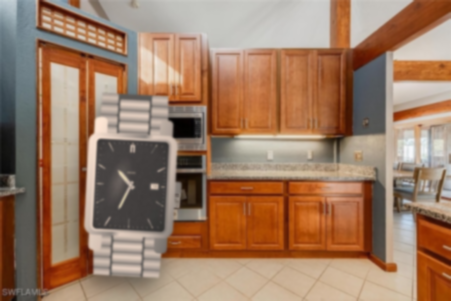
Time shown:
**10:34**
